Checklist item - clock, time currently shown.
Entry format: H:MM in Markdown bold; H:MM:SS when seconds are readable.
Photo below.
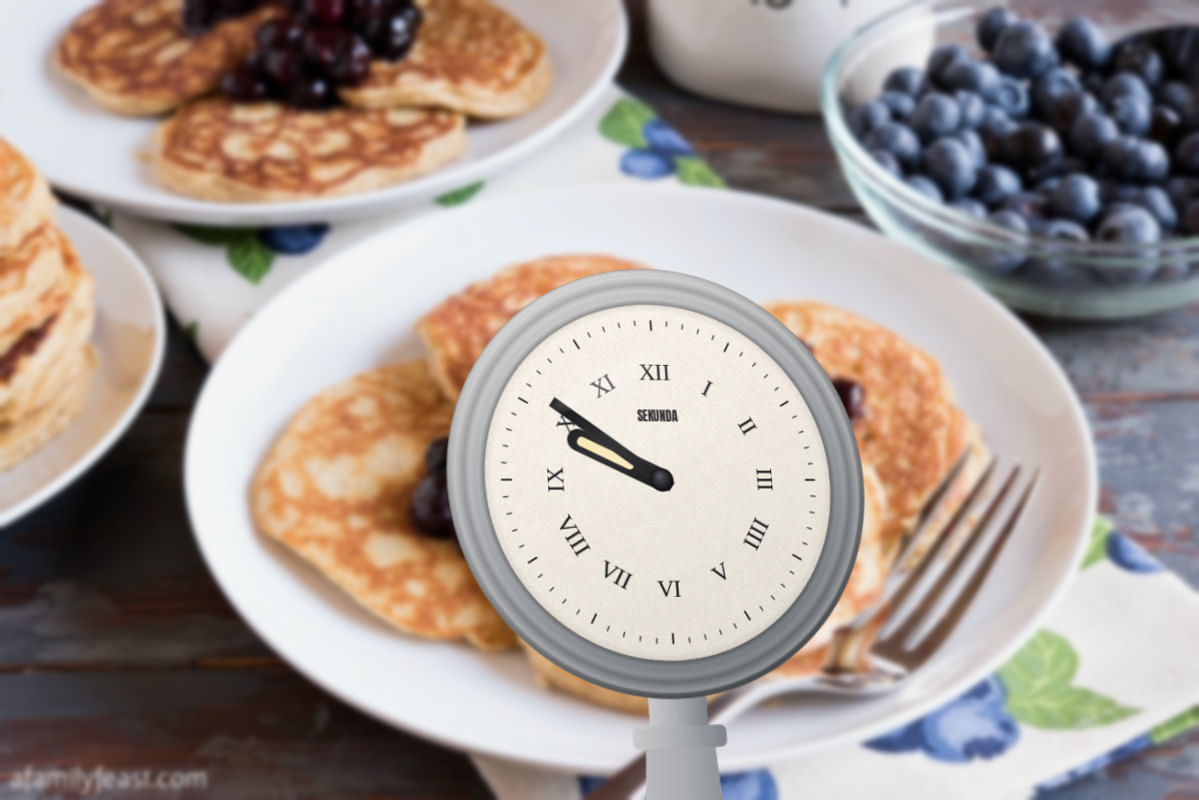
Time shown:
**9:51**
